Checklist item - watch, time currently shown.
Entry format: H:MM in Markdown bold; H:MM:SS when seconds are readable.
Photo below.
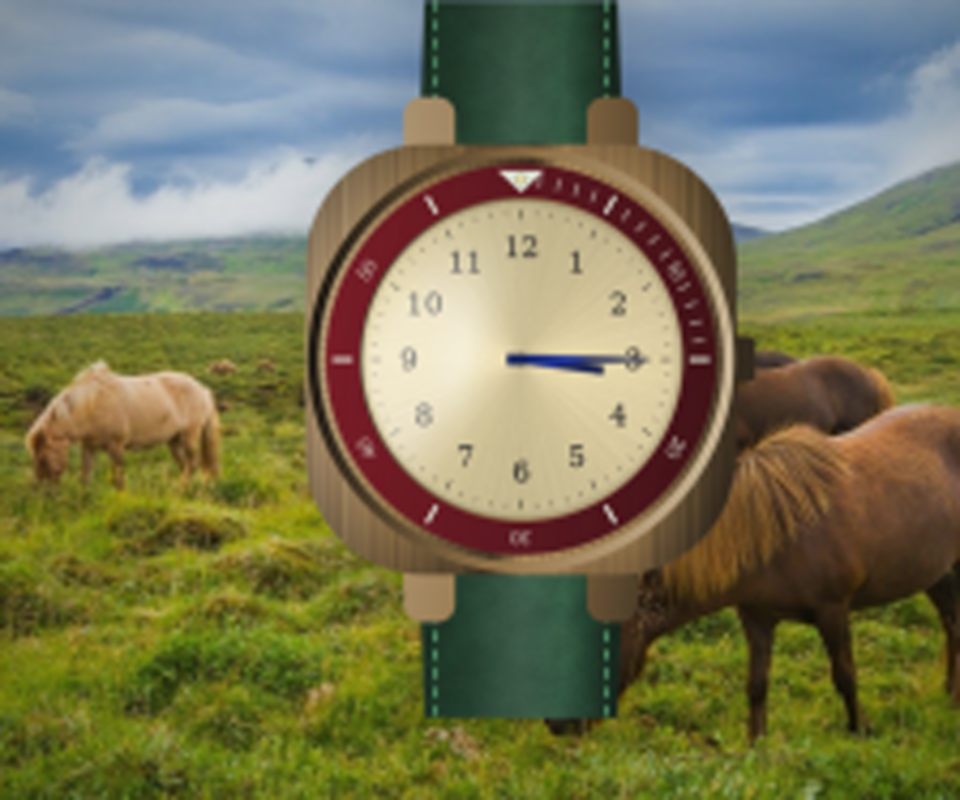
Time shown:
**3:15**
